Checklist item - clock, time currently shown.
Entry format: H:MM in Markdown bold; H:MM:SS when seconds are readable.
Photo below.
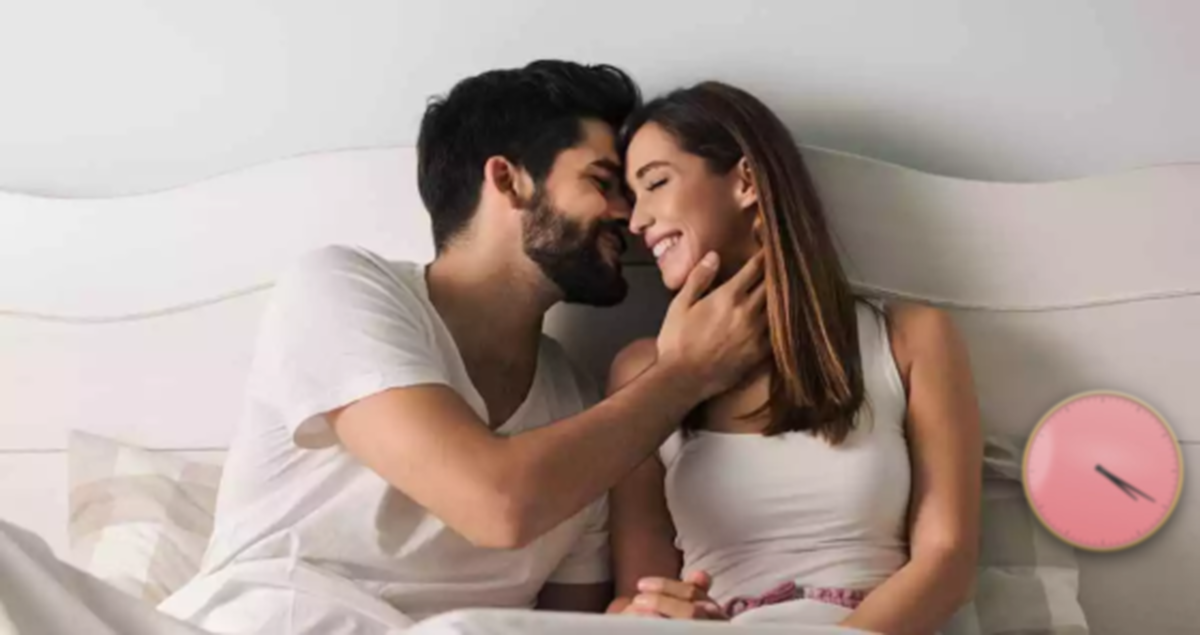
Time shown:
**4:20**
